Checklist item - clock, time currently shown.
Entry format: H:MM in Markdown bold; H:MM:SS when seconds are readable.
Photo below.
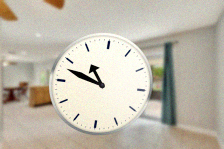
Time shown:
**10:48**
